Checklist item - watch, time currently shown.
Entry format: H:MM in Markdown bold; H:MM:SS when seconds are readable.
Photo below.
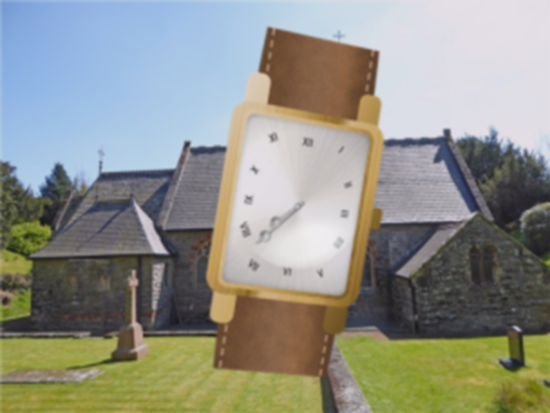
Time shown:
**7:37**
